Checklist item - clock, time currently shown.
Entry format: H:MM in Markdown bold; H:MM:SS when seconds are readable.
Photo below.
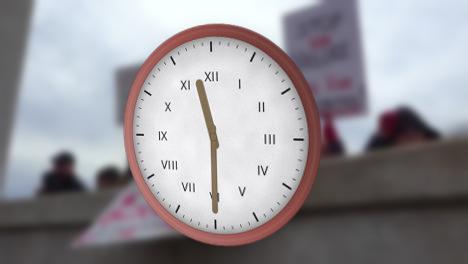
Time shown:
**11:30**
